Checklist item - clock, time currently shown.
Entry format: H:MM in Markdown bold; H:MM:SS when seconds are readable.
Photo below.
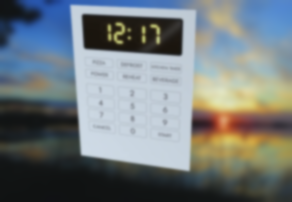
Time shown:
**12:17**
